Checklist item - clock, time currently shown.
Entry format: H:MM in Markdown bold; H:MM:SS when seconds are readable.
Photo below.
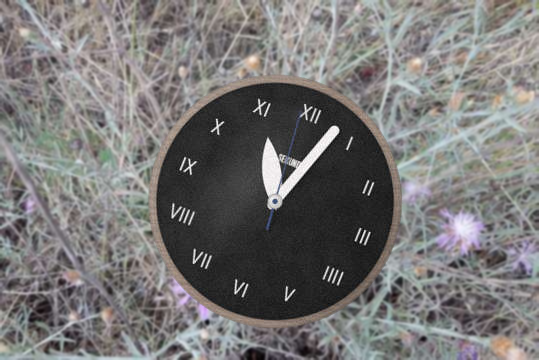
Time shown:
**11:02:59**
